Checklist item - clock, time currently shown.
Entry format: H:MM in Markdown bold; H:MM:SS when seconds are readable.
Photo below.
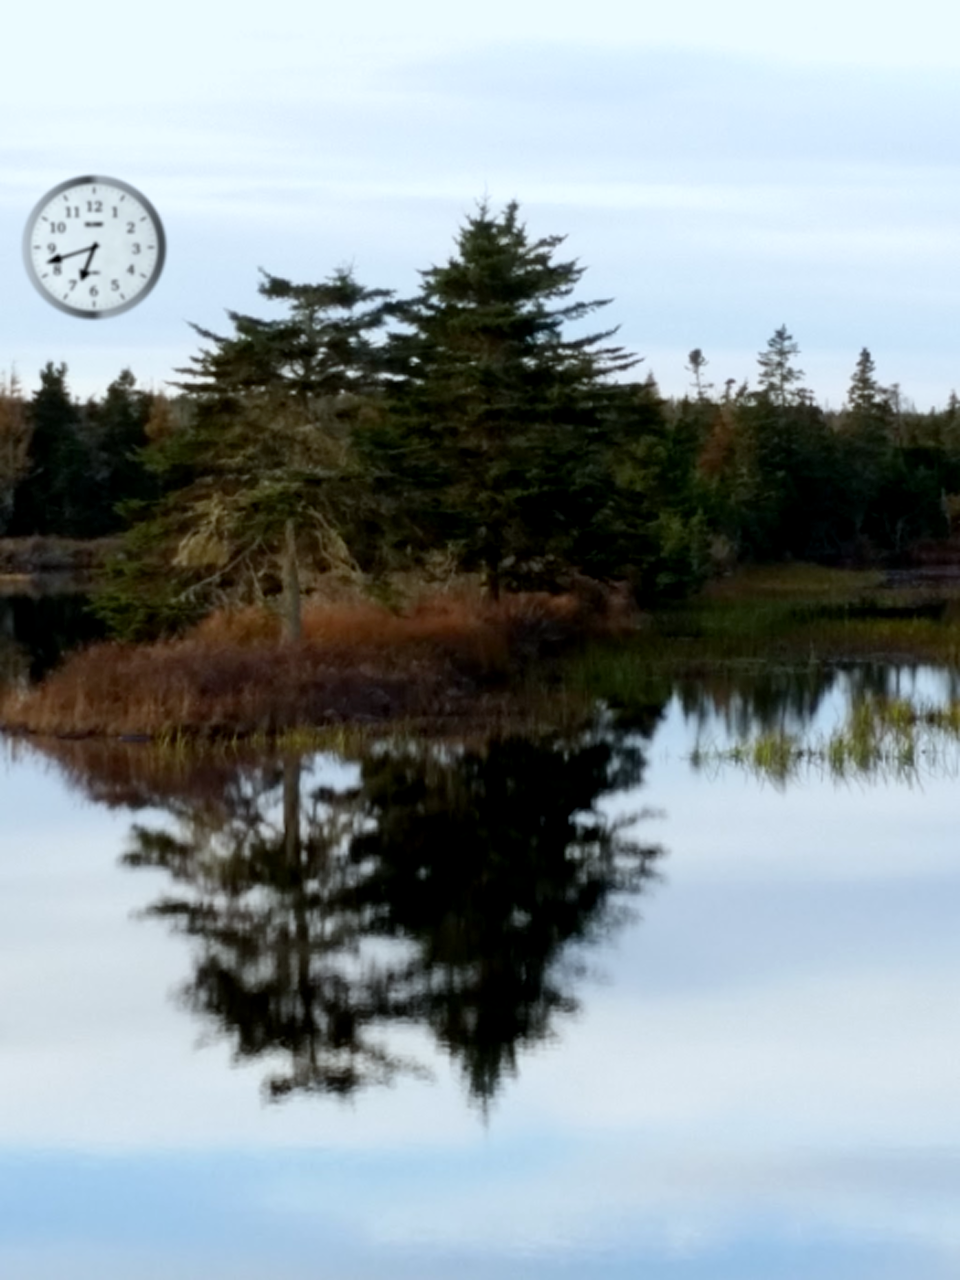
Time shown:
**6:42**
